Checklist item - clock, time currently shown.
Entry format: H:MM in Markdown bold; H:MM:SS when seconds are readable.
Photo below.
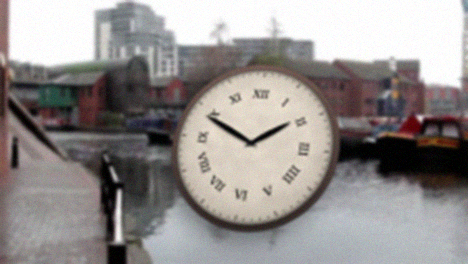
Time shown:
**1:49**
